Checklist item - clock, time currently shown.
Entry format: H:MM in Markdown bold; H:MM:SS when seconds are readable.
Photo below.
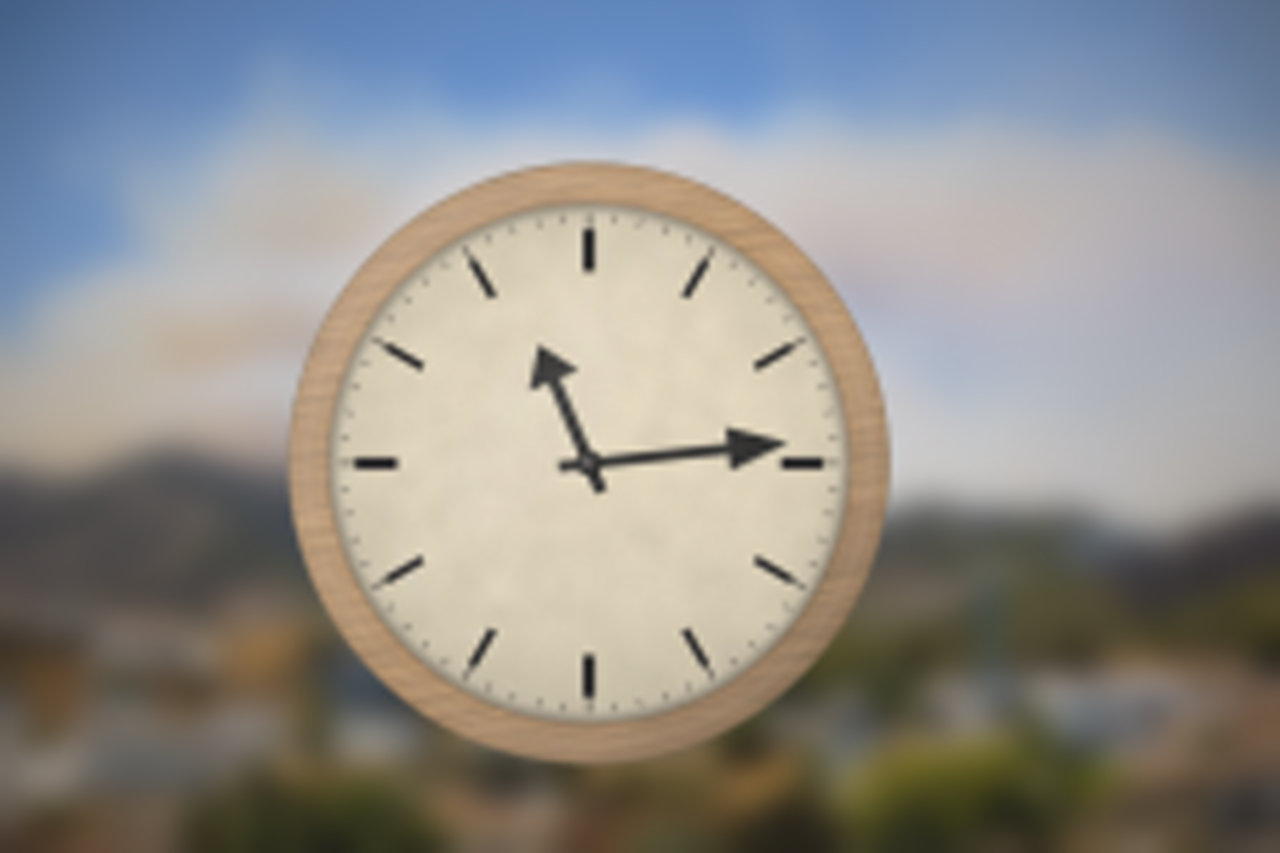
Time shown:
**11:14**
